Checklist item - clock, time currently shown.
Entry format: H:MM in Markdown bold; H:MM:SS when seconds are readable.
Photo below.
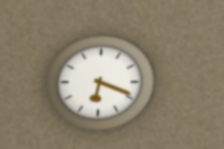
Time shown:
**6:19**
